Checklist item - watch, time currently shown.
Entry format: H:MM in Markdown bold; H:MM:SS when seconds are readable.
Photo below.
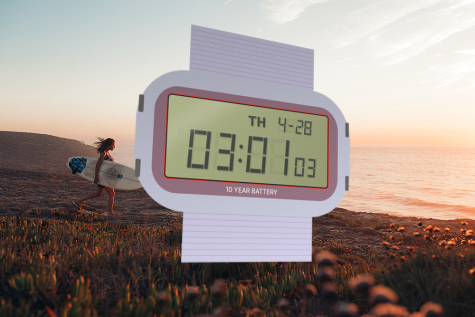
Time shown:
**3:01:03**
